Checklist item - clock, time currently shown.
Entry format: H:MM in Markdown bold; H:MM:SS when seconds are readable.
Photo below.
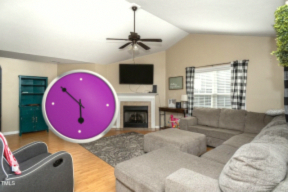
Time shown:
**5:52**
